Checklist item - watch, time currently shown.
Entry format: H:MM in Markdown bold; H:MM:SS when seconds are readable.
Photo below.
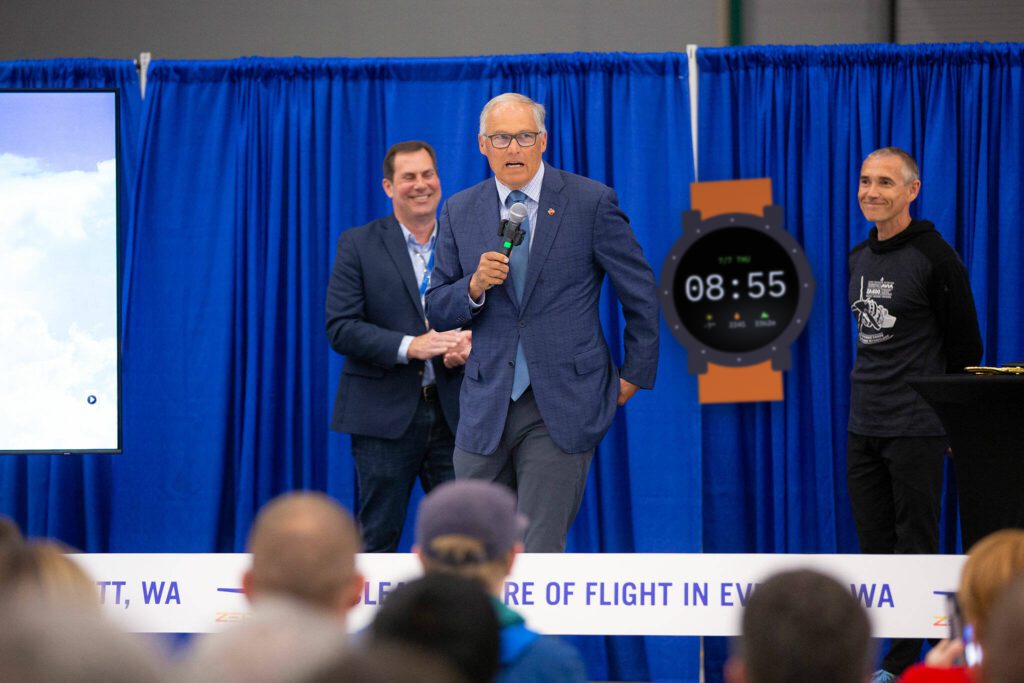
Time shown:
**8:55**
